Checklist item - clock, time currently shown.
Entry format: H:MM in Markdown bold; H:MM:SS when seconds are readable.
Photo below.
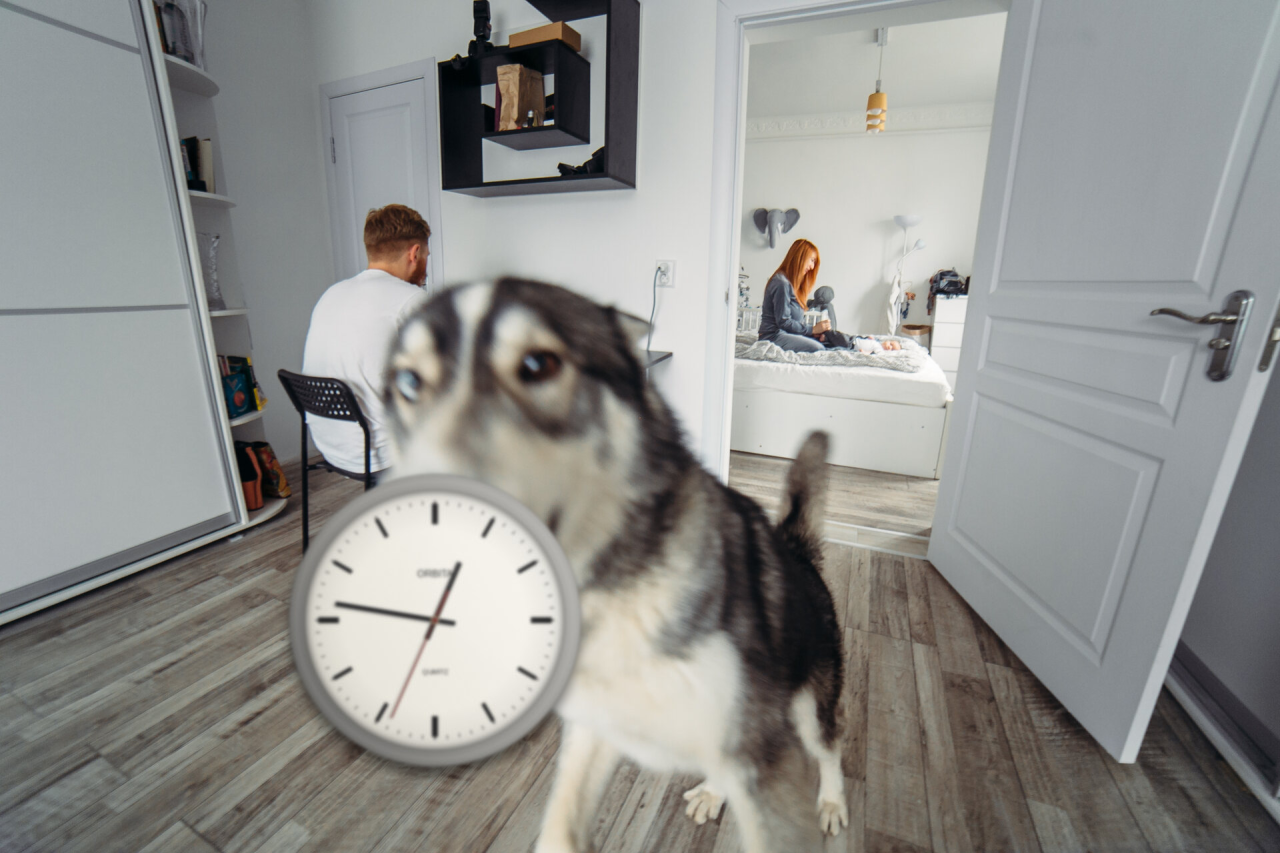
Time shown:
**12:46:34**
